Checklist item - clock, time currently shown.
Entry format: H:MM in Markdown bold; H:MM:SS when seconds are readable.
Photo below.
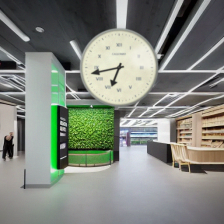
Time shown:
**6:43**
